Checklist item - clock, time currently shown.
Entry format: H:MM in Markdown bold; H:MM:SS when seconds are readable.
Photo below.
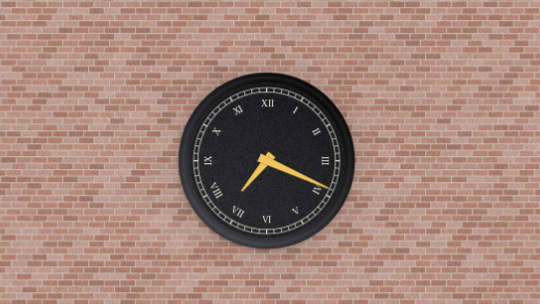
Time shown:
**7:19**
